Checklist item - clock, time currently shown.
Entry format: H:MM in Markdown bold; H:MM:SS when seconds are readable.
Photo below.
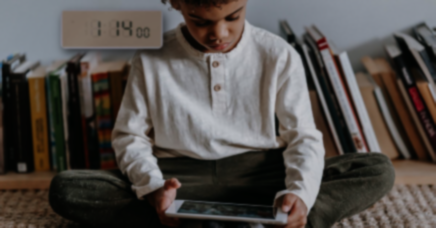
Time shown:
**1:14**
